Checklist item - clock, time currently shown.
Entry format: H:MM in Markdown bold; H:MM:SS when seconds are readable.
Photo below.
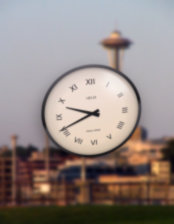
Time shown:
**9:41**
